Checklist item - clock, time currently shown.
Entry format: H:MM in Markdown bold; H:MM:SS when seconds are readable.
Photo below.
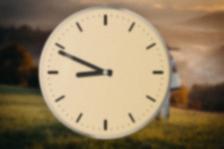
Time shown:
**8:49**
